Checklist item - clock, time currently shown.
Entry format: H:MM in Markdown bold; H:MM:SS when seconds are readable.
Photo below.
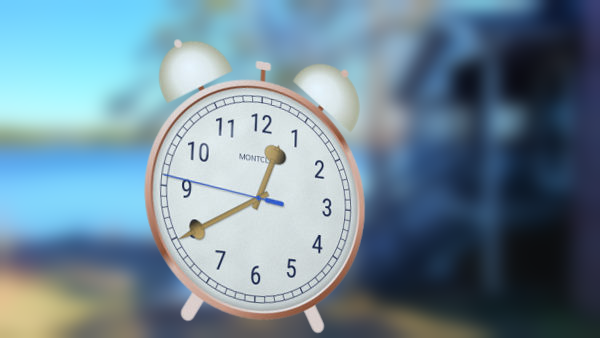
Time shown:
**12:39:46**
